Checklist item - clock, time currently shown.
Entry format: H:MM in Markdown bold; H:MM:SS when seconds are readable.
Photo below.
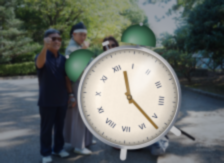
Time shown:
**12:27**
